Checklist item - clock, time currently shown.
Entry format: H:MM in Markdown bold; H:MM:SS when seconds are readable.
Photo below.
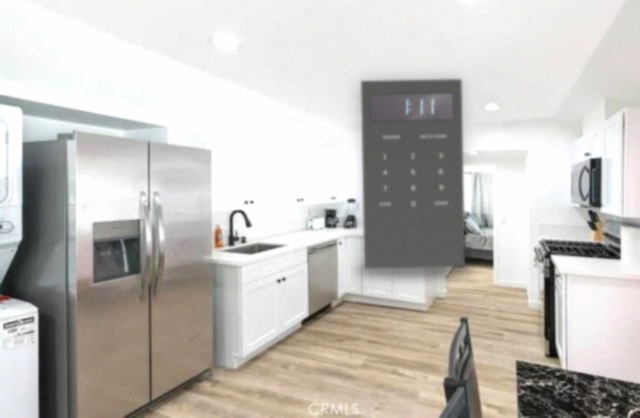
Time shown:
**1:11**
